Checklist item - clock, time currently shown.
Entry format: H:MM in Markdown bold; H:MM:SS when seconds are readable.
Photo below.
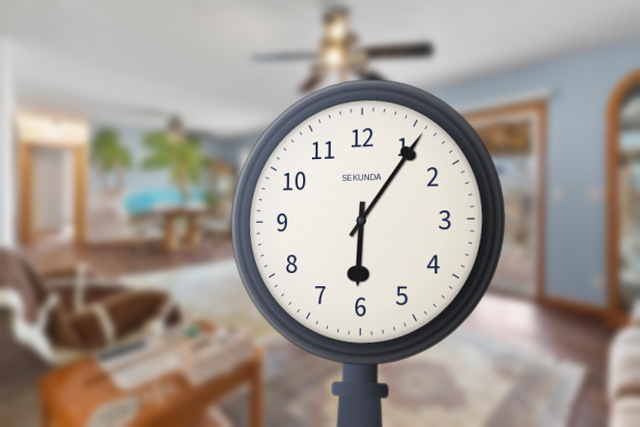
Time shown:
**6:06**
